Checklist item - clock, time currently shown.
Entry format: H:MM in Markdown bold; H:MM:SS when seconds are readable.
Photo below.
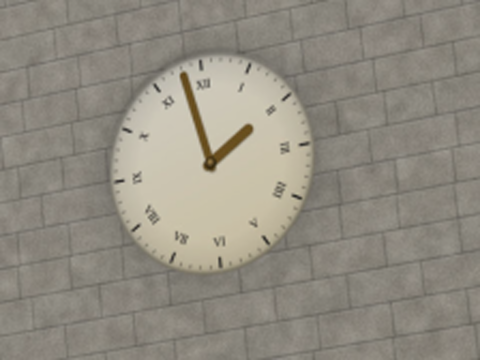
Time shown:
**1:58**
